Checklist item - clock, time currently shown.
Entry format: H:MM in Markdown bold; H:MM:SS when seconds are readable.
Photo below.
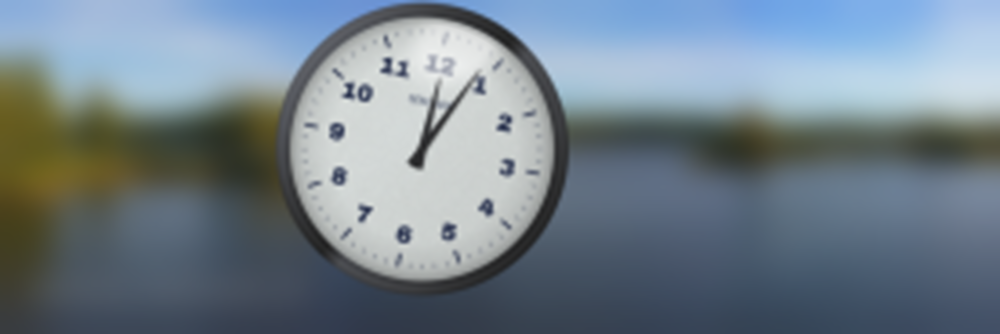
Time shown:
**12:04**
